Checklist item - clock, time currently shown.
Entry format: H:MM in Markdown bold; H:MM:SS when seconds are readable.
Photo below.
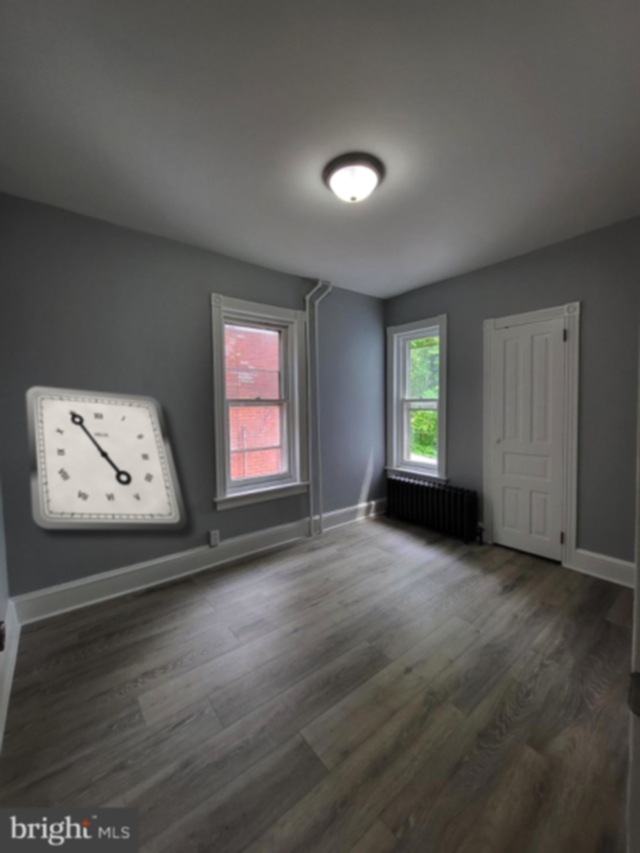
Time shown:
**4:55**
